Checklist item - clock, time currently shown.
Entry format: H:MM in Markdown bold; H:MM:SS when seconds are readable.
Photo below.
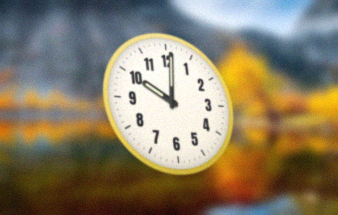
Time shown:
**10:01**
